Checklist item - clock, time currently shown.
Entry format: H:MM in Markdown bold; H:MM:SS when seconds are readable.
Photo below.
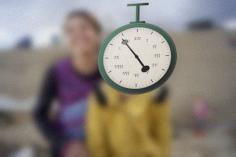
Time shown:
**4:54**
